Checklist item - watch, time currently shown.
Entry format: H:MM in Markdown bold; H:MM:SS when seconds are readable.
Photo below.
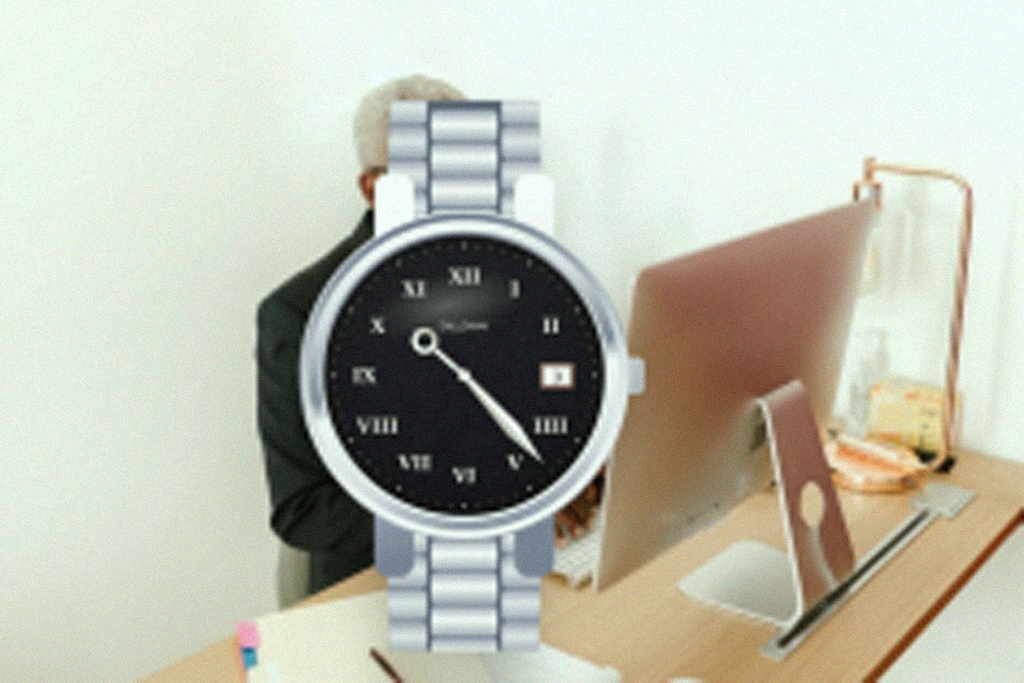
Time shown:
**10:23**
